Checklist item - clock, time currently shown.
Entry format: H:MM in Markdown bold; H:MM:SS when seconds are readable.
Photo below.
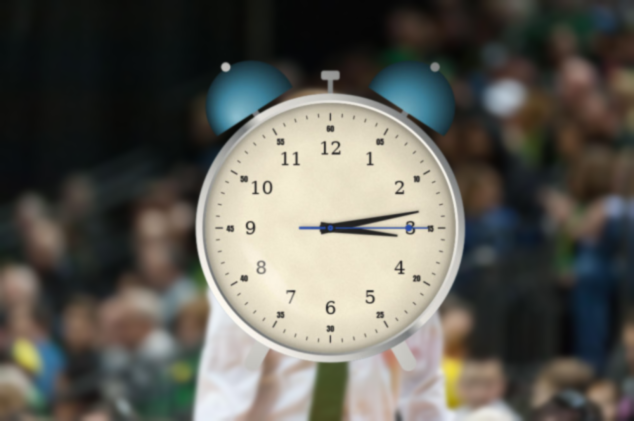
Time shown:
**3:13:15**
